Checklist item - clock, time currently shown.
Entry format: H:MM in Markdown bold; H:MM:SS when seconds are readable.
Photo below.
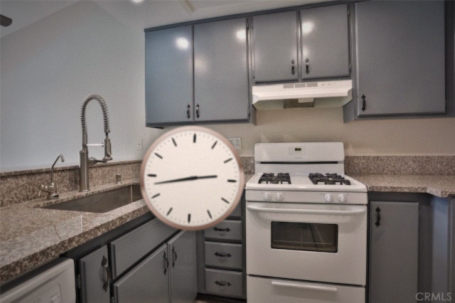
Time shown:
**2:43**
